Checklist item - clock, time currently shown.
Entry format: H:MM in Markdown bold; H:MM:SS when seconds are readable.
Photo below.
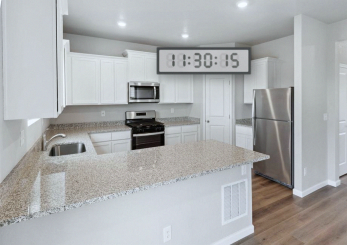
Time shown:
**11:30:15**
